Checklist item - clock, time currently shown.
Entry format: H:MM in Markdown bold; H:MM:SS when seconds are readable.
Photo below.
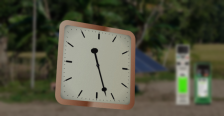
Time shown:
**11:27**
